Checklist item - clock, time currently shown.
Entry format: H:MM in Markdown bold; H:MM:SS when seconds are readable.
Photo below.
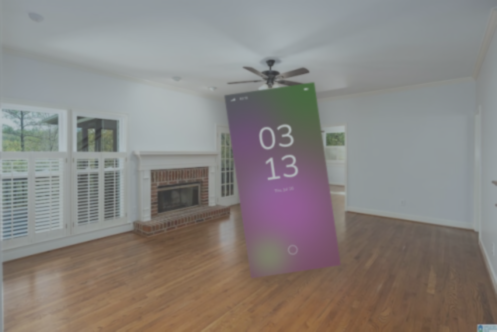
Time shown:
**3:13**
